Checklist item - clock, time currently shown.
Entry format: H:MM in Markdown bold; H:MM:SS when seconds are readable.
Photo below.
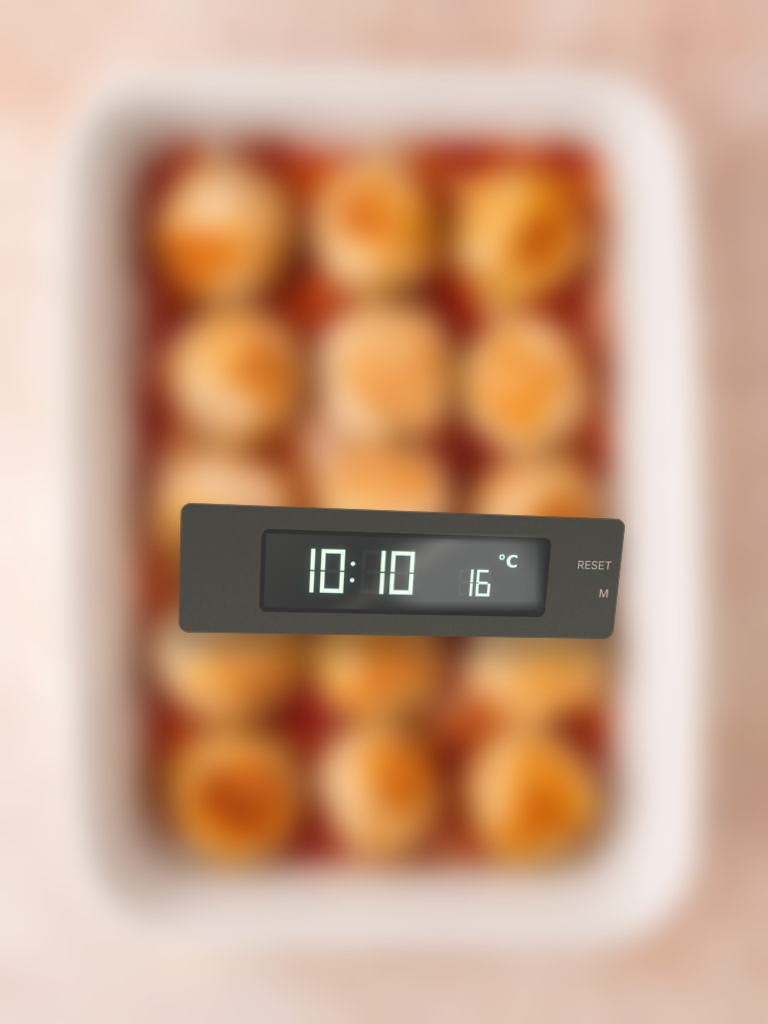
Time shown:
**10:10**
